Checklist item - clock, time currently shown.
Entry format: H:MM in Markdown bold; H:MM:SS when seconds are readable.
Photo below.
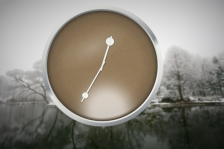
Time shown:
**12:35**
